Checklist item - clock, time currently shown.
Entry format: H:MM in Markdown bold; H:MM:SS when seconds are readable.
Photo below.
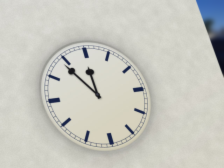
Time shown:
**11:54**
